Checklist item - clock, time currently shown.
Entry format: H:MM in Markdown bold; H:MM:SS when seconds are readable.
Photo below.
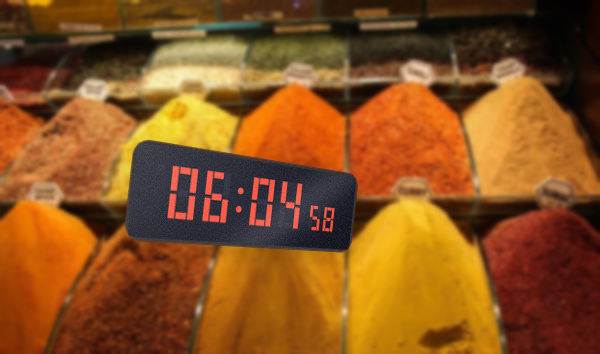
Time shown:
**6:04:58**
